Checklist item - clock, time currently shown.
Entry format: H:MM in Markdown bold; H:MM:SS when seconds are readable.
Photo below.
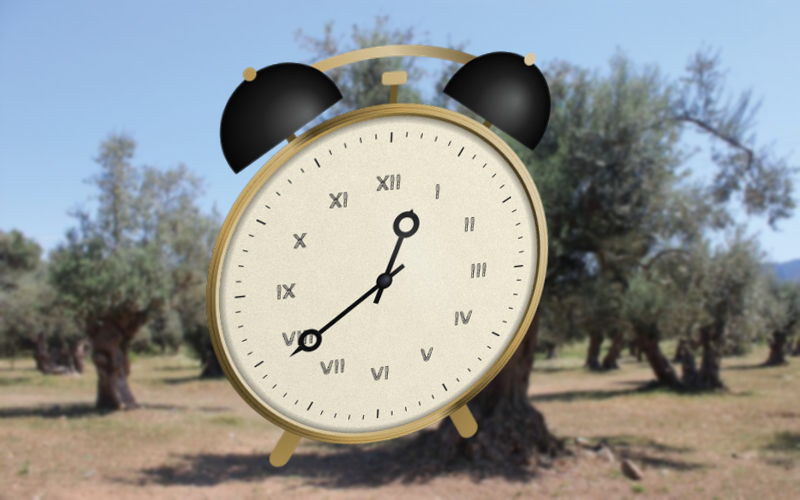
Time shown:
**12:39**
